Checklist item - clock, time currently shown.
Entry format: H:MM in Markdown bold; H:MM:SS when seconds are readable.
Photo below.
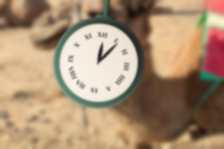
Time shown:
**12:06**
